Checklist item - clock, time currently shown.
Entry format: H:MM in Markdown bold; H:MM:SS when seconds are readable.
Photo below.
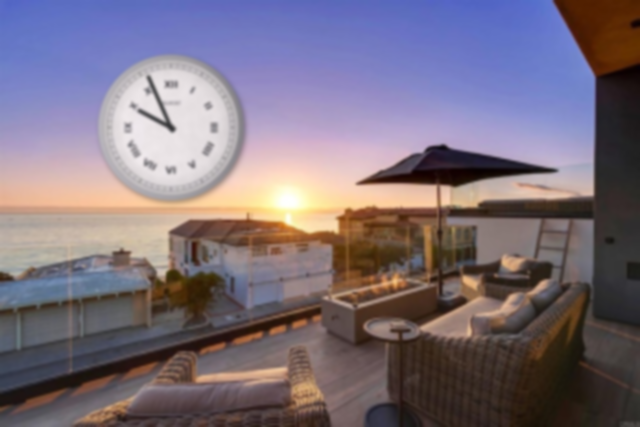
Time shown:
**9:56**
